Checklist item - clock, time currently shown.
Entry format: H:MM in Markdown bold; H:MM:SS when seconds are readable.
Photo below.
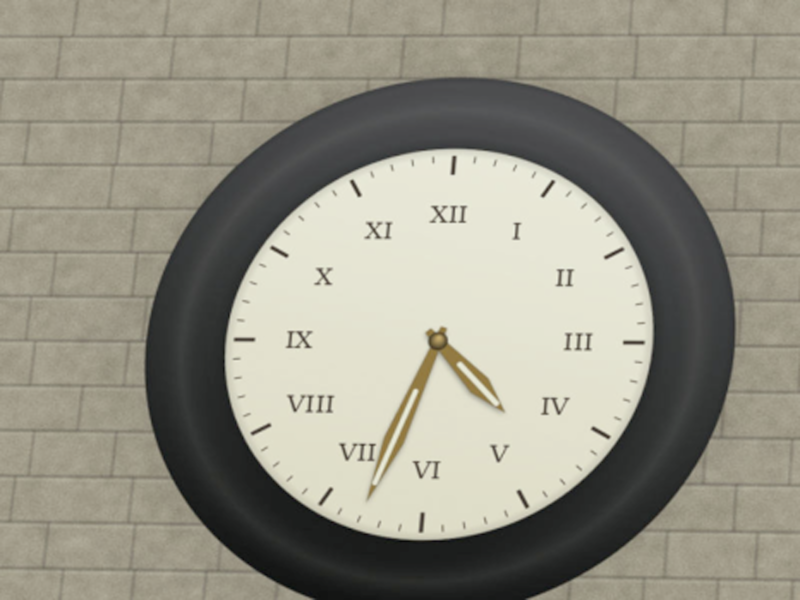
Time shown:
**4:33**
